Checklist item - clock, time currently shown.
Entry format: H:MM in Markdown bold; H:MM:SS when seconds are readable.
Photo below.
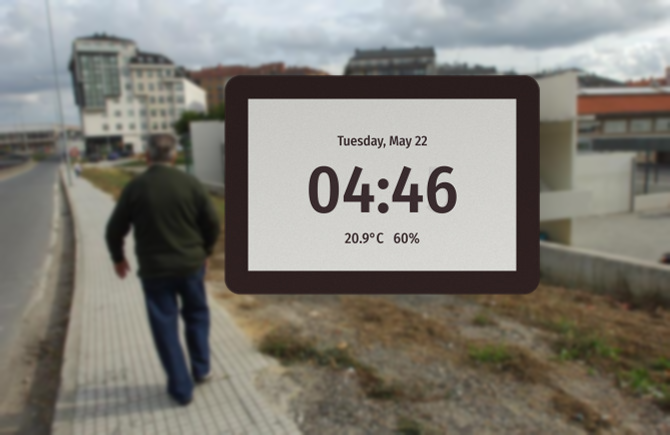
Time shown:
**4:46**
